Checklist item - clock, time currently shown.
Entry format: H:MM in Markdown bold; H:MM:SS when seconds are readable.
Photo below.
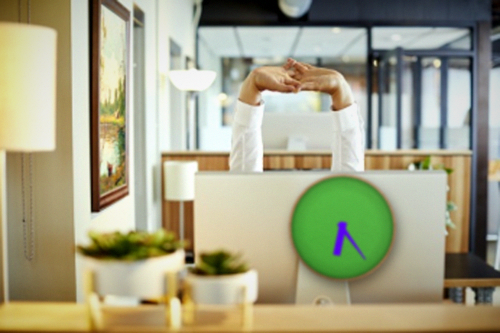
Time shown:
**6:24**
